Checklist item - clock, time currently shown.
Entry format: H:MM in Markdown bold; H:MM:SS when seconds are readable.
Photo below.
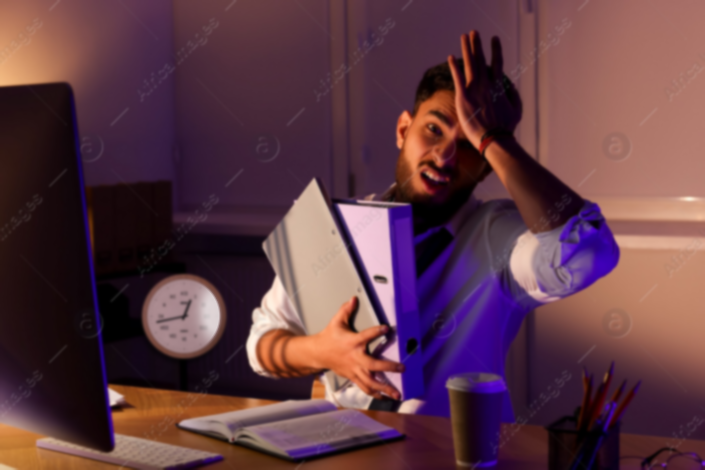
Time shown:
**12:43**
